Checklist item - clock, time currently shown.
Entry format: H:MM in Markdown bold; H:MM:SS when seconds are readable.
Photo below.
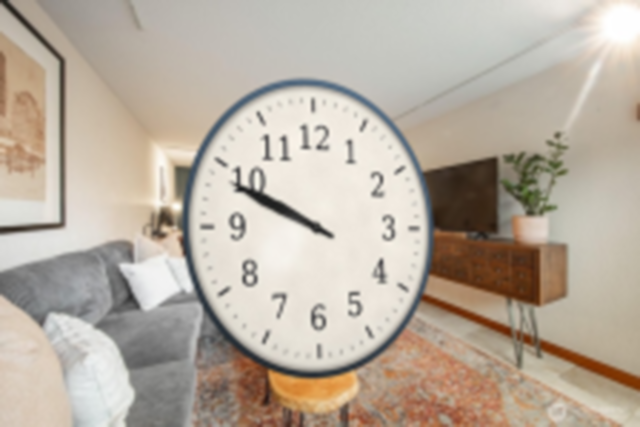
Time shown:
**9:49**
